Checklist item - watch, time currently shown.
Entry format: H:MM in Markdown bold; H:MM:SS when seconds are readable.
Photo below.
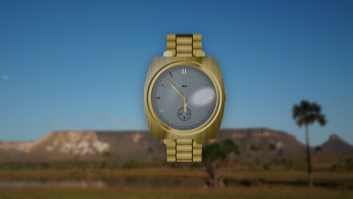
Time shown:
**5:53**
